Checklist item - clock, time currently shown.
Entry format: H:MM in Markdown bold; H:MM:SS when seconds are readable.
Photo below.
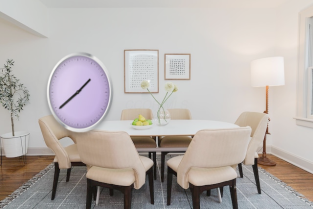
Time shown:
**1:39**
